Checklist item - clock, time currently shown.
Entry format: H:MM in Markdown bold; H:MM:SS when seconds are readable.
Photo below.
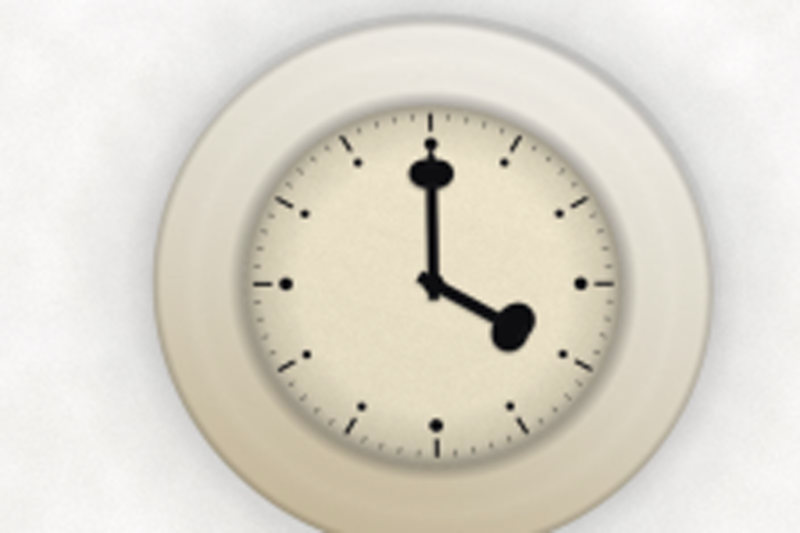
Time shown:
**4:00**
